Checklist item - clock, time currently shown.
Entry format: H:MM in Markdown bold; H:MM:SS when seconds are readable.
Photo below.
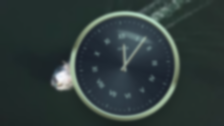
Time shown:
**12:07**
